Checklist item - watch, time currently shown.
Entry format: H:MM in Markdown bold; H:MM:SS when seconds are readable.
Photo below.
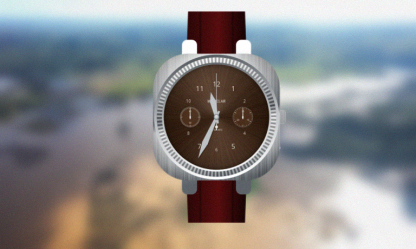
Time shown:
**11:34**
